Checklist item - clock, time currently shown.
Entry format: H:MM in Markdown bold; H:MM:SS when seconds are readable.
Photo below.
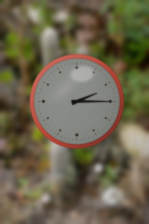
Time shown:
**2:15**
